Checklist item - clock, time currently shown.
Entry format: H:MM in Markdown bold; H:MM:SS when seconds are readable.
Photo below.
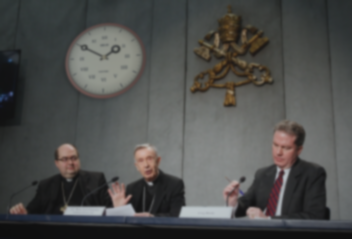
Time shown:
**1:50**
